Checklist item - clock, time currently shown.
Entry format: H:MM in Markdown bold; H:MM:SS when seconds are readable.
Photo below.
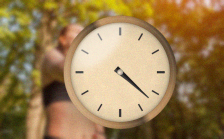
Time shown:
**4:22**
